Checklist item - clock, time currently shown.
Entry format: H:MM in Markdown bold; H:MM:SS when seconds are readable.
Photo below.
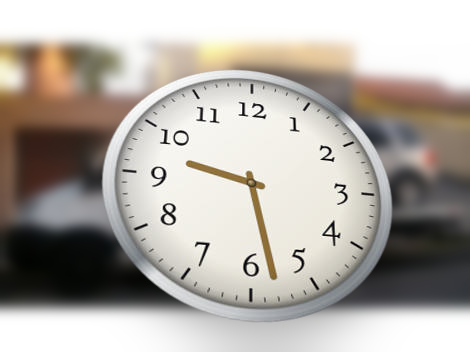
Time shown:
**9:28**
